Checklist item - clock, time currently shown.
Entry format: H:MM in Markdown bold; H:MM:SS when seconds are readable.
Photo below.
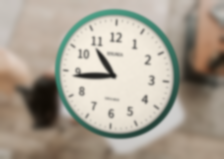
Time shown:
**10:44**
